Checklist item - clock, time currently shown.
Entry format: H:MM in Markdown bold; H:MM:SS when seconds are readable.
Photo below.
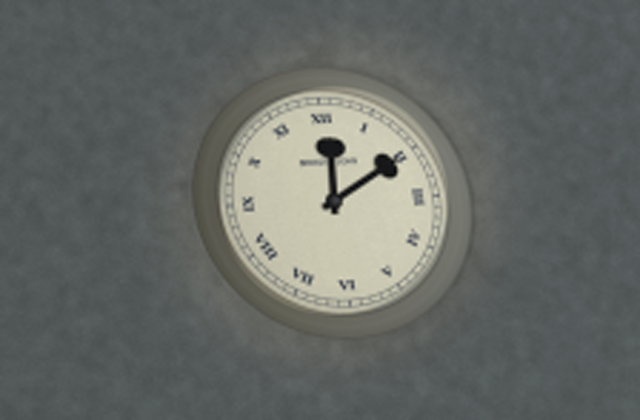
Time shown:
**12:10**
